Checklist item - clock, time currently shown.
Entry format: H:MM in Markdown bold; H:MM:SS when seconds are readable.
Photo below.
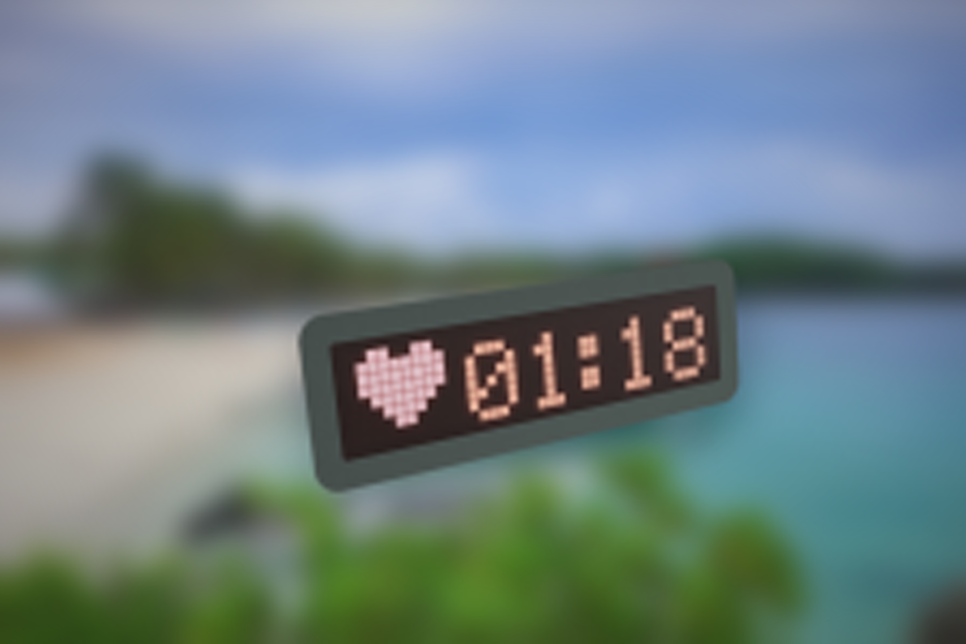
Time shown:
**1:18**
